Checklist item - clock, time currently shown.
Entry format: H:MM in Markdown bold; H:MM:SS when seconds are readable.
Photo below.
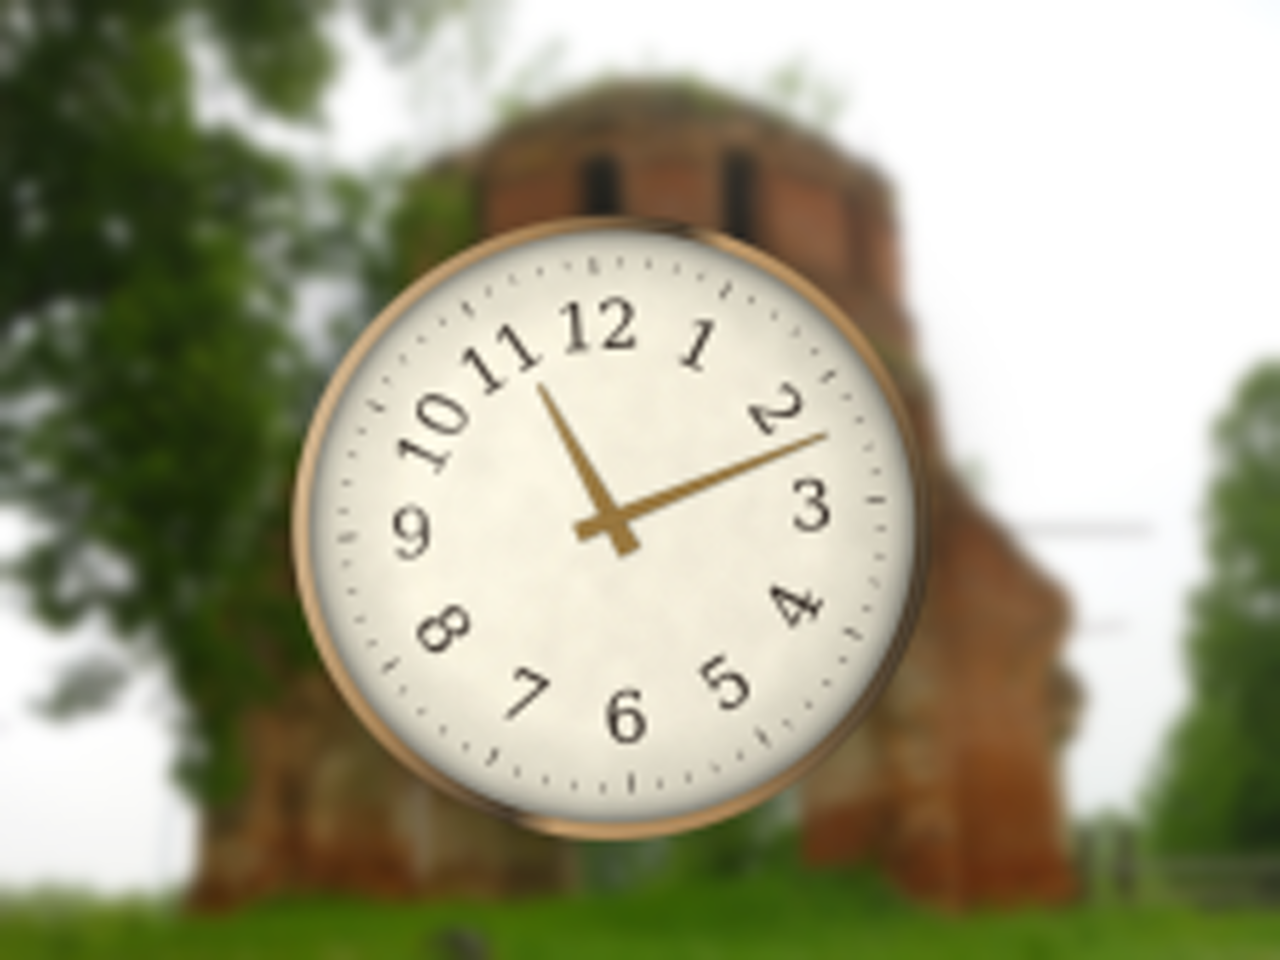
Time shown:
**11:12**
